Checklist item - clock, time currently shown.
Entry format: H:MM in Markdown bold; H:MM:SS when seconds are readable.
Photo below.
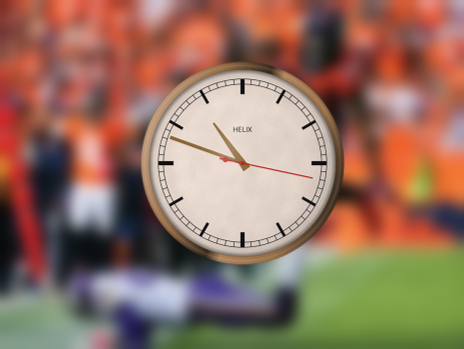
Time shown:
**10:48:17**
